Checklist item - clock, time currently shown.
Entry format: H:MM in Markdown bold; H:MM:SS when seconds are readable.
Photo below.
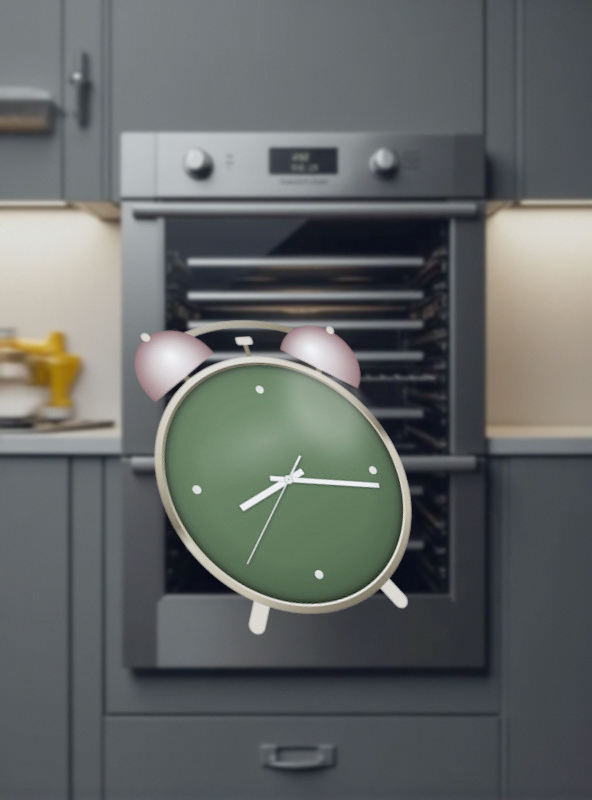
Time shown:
**8:16:37**
